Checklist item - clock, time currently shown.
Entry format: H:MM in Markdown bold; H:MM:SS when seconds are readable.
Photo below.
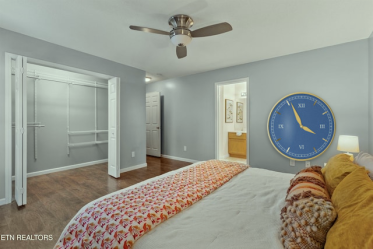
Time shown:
**3:56**
